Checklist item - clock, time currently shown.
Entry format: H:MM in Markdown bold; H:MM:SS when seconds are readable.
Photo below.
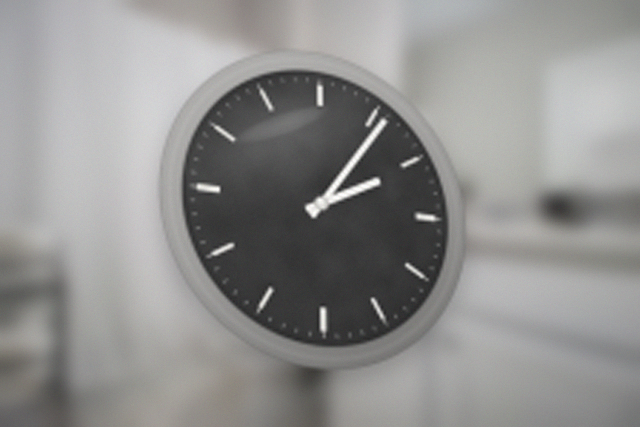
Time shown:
**2:06**
